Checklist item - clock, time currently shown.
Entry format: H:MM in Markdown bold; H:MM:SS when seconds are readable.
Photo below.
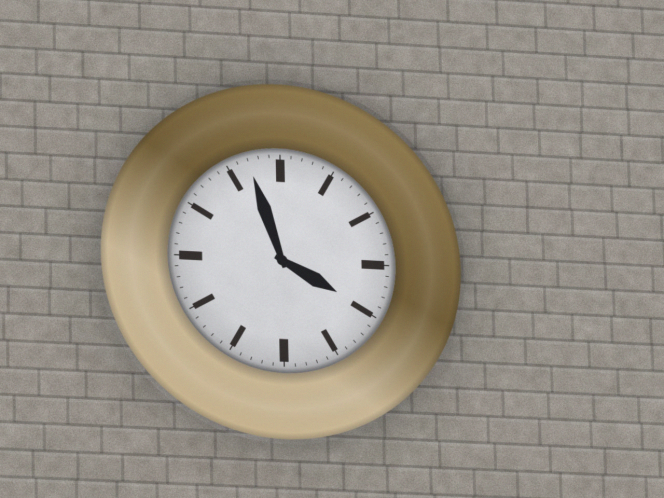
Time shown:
**3:57**
